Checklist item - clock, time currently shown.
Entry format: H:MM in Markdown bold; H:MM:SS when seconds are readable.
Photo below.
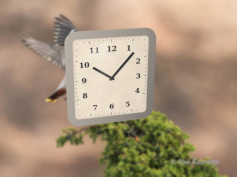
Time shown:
**10:07**
